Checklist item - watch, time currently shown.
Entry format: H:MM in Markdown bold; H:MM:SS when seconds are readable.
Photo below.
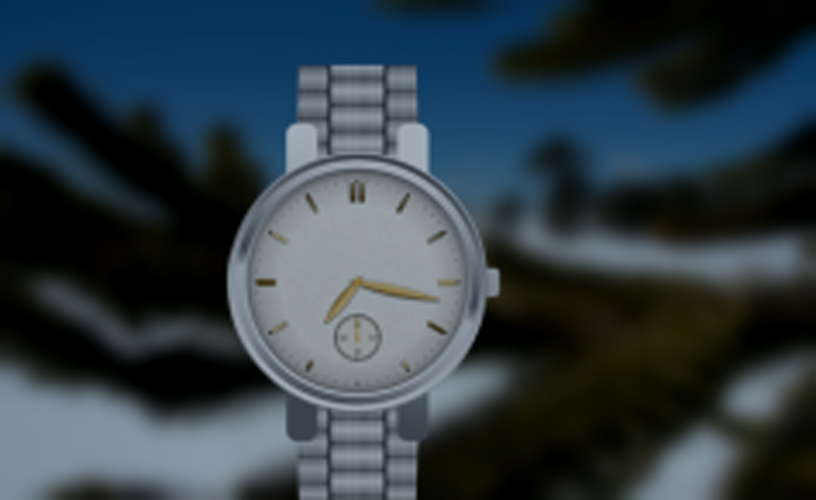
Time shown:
**7:17**
